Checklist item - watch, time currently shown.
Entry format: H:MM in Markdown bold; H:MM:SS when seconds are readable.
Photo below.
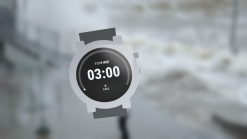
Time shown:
**3:00**
